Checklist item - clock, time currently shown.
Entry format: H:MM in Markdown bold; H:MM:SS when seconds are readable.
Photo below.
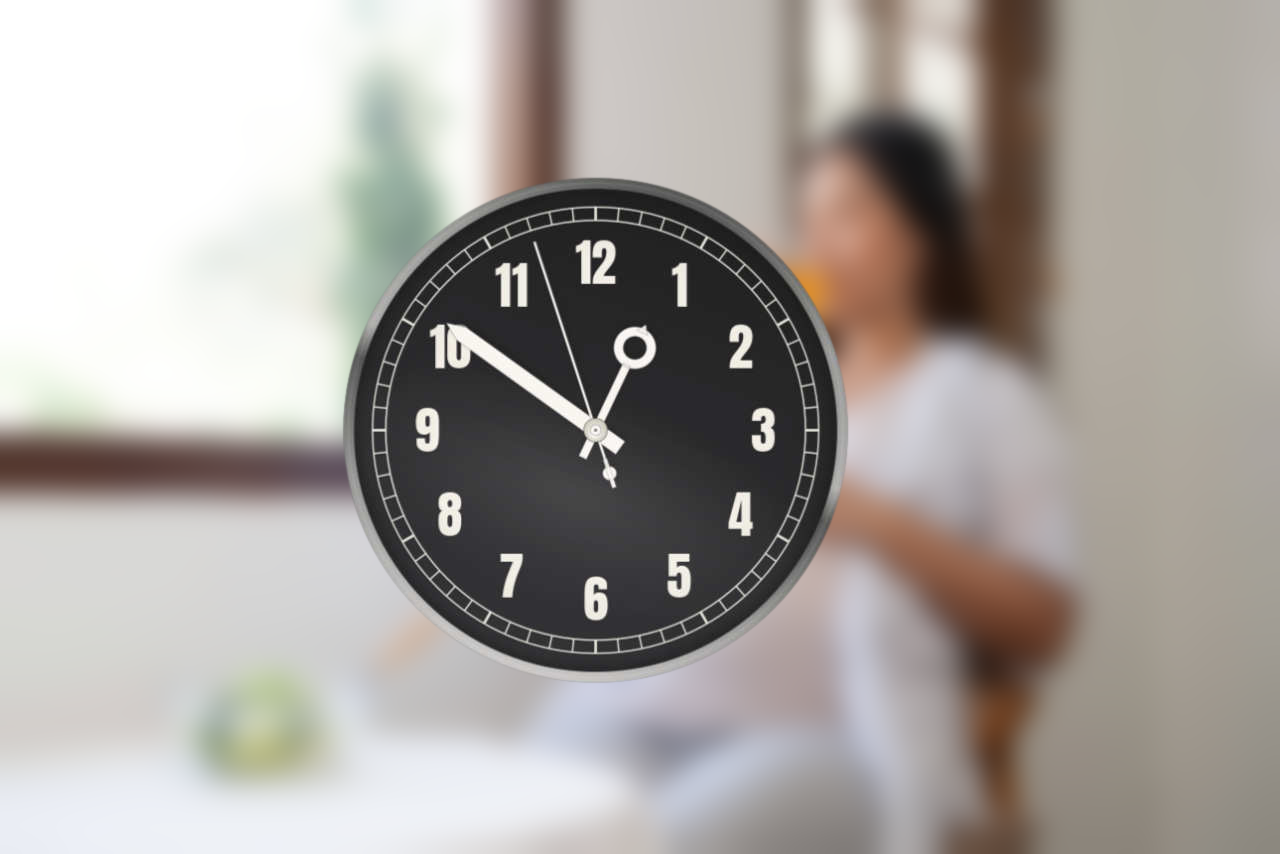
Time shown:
**12:50:57**
